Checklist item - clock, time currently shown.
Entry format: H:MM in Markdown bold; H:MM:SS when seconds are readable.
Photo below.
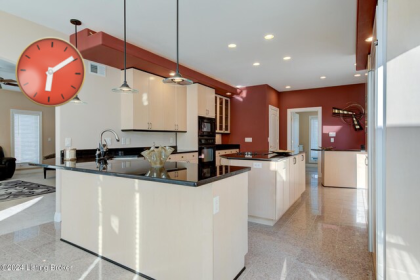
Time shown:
**6:09**
